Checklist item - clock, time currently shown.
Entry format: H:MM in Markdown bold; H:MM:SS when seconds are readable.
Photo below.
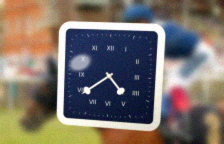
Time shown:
**4:39**
